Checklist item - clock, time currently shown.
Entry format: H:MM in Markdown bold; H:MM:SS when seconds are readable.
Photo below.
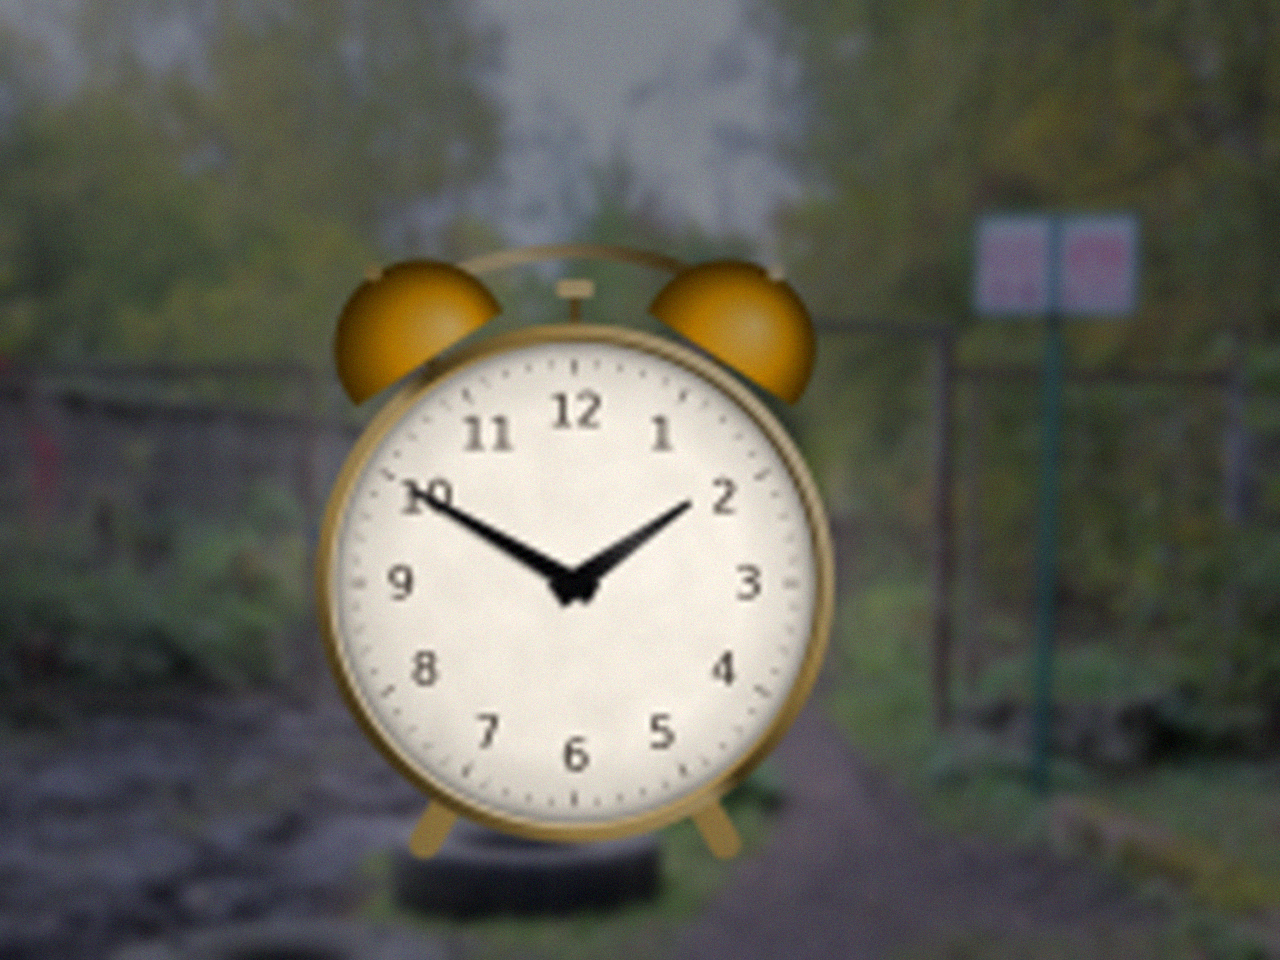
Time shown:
**1:50**
